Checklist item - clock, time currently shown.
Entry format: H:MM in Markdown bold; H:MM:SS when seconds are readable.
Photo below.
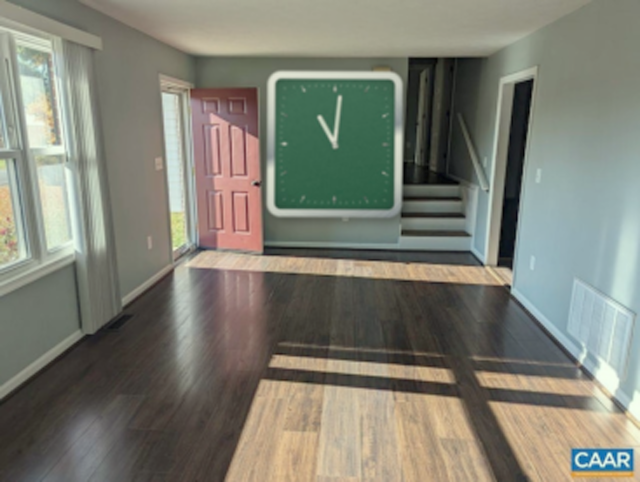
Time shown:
**11:01**
